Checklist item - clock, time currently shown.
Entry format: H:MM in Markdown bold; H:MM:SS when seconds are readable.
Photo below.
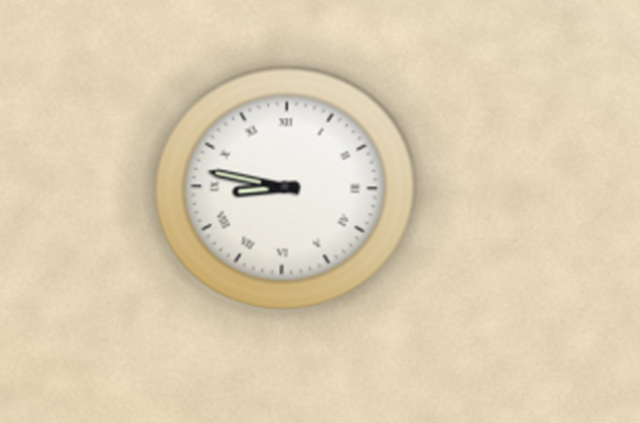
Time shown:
**8:47**
